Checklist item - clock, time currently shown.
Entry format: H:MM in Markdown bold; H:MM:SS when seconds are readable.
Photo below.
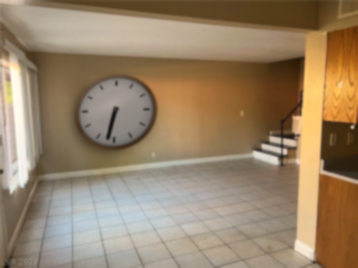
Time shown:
**6:32**
